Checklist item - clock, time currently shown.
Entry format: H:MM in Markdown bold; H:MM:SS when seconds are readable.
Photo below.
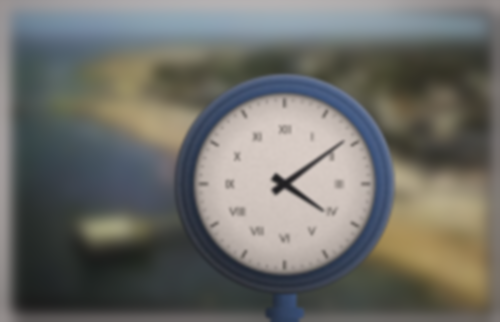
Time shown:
**4:09**
